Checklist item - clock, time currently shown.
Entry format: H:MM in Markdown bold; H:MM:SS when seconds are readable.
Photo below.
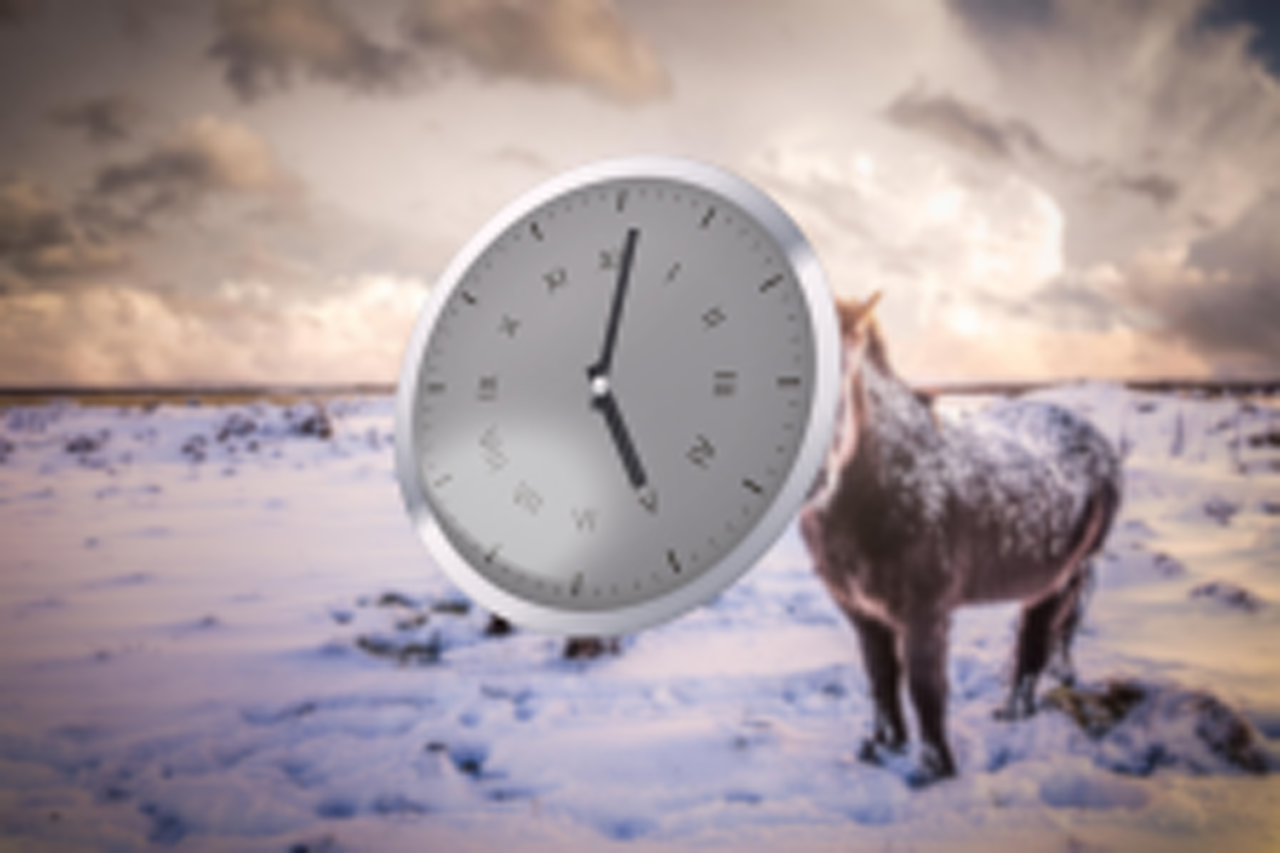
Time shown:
**5:01**
